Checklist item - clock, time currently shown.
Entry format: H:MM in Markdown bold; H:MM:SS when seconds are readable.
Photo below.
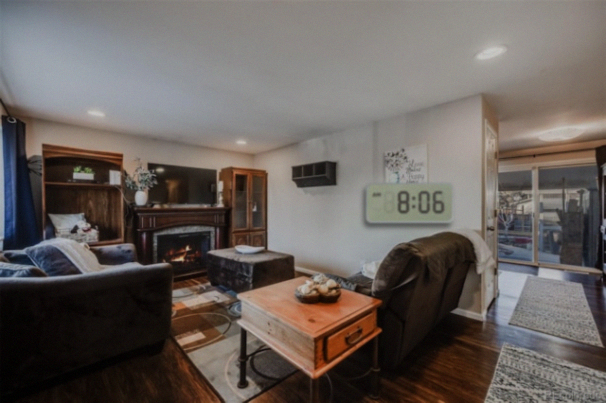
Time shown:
**8:06**
